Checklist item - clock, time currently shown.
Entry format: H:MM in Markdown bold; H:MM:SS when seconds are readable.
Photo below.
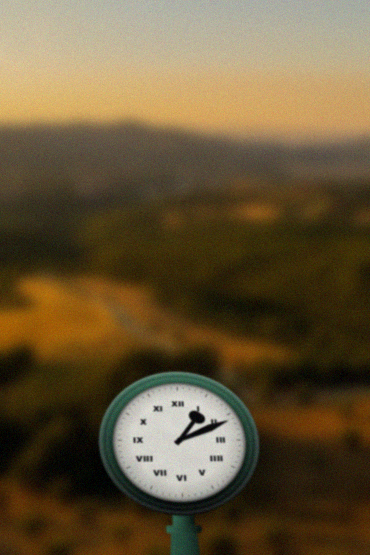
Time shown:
**1:11**
